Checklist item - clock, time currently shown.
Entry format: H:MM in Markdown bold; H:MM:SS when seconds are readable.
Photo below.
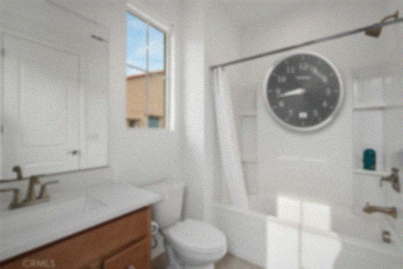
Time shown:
**8:43**
